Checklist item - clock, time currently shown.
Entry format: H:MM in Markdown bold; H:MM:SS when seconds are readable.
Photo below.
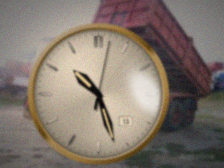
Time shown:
**10:27:02**
